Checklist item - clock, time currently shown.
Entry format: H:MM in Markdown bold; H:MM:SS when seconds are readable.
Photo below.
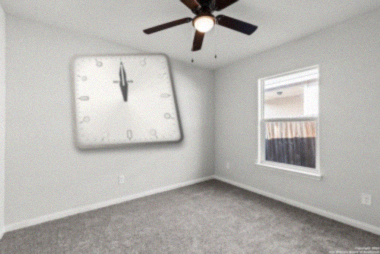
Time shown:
**12:00**
